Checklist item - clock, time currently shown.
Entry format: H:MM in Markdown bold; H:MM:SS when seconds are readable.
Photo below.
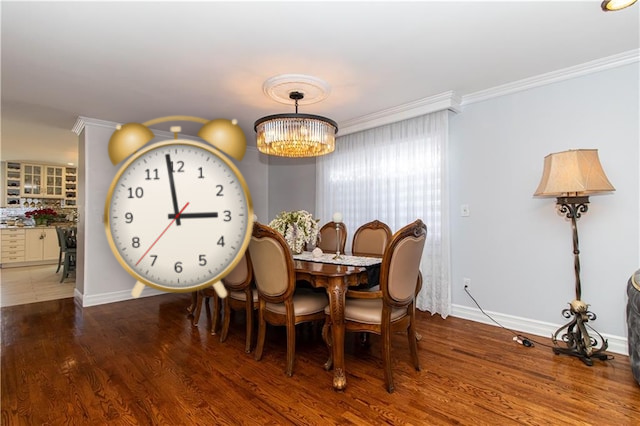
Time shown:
**2:58:37**
